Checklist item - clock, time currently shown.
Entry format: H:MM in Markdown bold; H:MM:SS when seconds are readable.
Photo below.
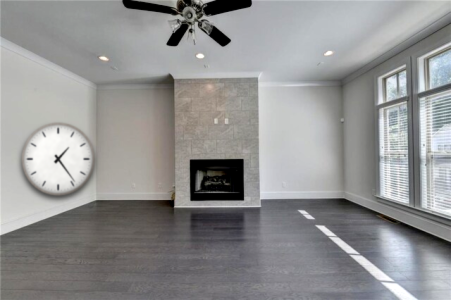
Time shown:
**1:24**
